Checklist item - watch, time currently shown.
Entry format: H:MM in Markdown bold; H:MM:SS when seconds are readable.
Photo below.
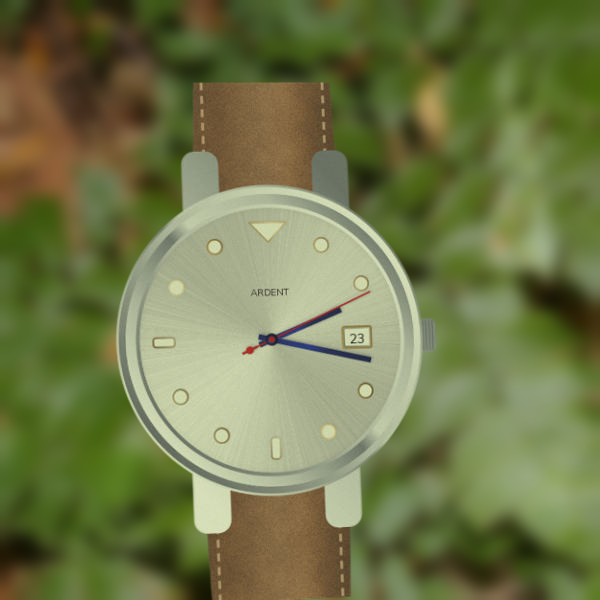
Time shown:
**2:17:11**
